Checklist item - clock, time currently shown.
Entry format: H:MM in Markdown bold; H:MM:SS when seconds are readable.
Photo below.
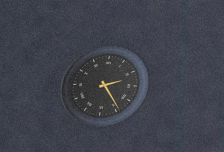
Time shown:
**2:24**
